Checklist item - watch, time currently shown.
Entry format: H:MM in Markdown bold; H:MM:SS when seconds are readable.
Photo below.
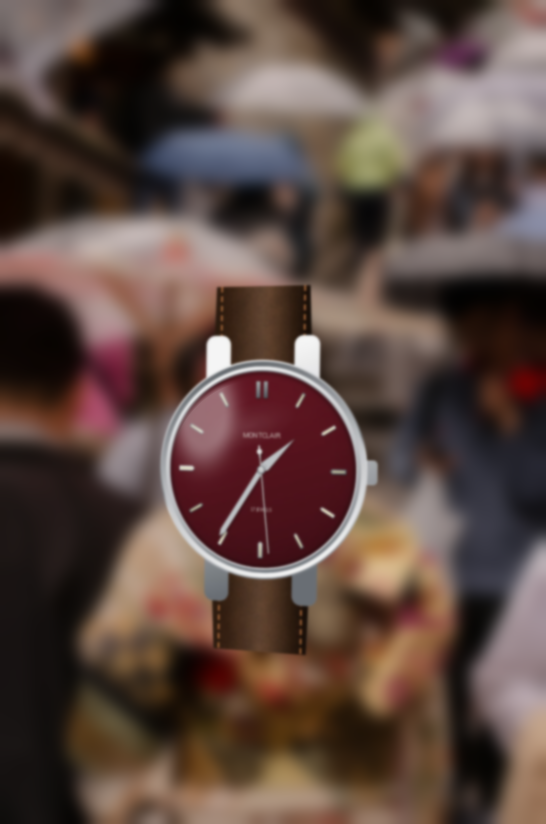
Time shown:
**1:35:29**
